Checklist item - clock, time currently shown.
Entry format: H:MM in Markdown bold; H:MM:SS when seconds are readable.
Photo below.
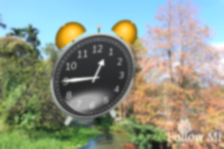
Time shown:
**12:45**
